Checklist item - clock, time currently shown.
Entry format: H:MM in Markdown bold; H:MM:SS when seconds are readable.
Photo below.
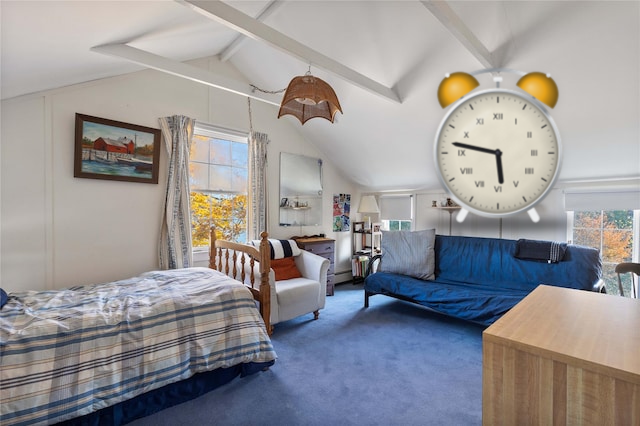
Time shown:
**5:47**
